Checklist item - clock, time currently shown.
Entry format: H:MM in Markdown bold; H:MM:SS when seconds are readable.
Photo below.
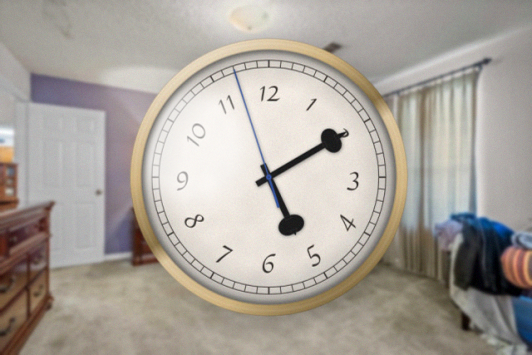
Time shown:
**5:09:57**
